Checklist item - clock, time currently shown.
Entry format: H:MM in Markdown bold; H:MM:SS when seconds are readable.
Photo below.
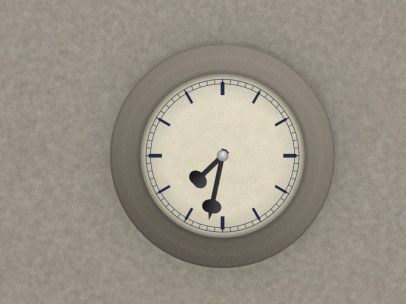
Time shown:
**7:32**
